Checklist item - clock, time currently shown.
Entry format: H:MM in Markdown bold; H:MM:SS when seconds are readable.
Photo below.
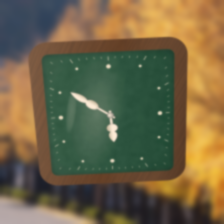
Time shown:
**5:51**
